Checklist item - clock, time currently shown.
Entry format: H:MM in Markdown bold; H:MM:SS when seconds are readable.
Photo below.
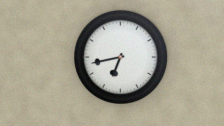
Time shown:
**6:43**
